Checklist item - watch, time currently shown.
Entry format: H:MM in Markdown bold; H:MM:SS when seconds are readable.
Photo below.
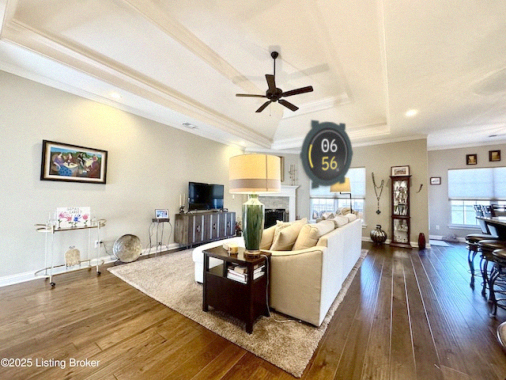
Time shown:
**6:56**
